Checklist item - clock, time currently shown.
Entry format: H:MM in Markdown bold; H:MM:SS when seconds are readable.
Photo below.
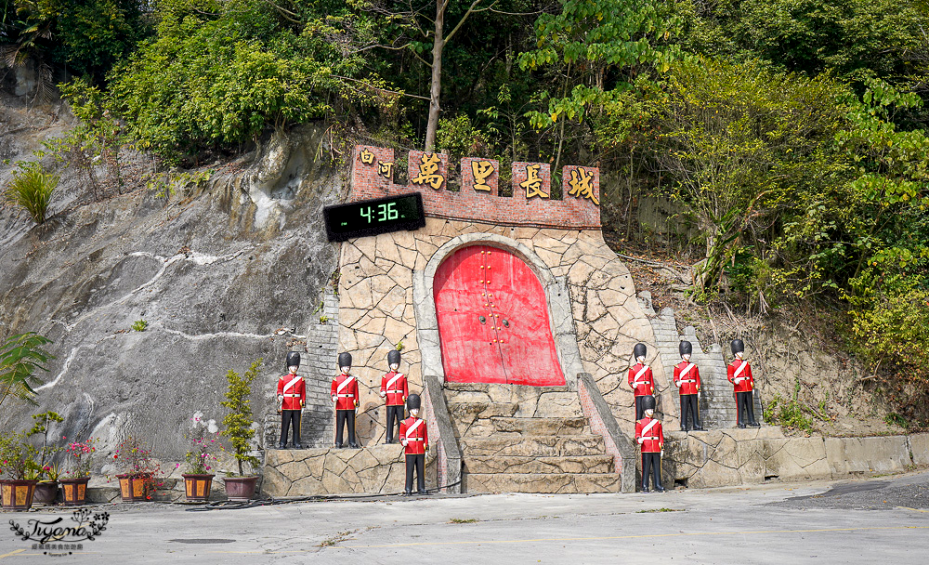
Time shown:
**4:36**
